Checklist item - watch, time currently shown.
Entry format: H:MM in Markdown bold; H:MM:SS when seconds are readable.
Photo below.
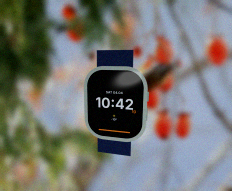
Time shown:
**10:42**
